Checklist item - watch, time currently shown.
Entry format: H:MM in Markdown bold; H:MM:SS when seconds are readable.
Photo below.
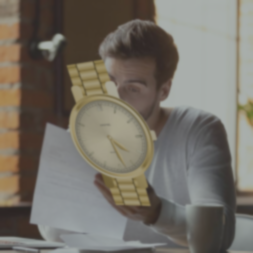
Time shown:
**4:28**
